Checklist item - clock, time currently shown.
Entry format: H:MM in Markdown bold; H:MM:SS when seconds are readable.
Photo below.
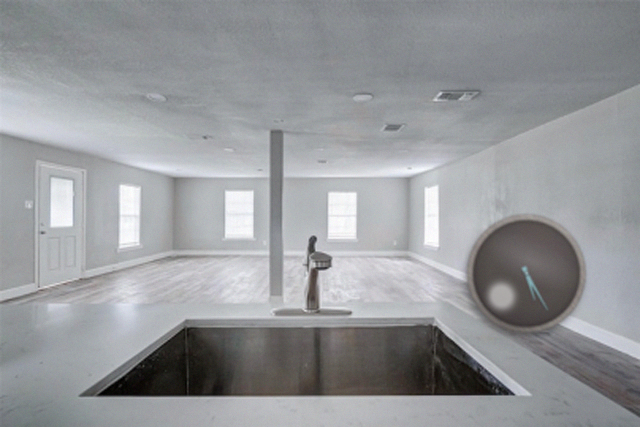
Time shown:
**5:25**
